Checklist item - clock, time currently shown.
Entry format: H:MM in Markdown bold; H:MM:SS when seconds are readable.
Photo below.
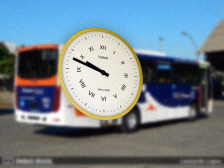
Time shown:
**9:48**
